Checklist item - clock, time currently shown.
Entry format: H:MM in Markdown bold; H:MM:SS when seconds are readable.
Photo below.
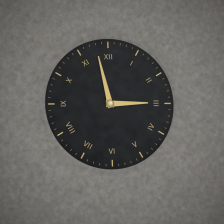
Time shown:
**2:58**
